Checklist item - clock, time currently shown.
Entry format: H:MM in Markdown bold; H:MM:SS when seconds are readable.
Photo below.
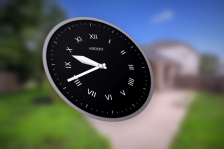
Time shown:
**9:41**
